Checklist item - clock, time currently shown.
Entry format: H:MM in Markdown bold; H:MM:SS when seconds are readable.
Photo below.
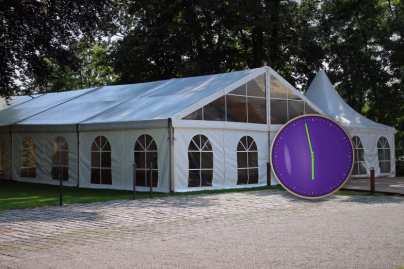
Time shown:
**5:58**
